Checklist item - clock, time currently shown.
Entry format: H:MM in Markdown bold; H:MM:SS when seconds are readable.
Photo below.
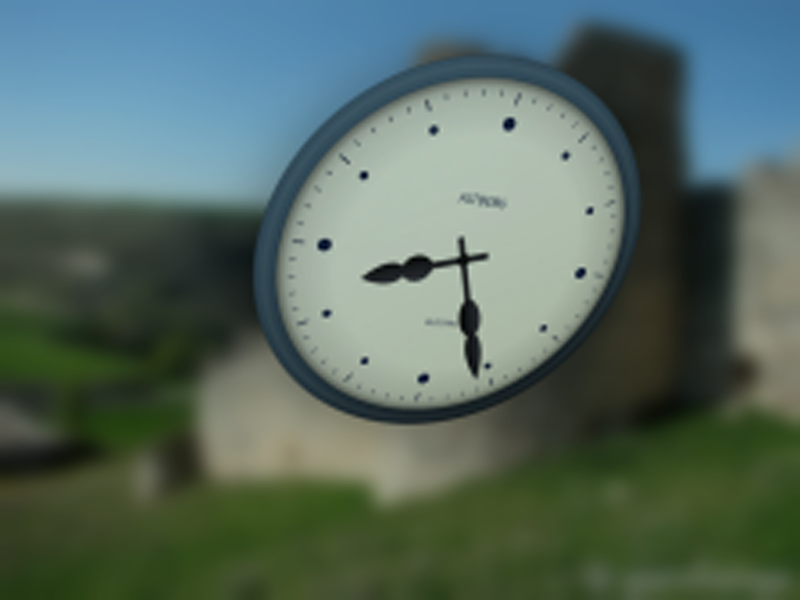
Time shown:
**8:26**
